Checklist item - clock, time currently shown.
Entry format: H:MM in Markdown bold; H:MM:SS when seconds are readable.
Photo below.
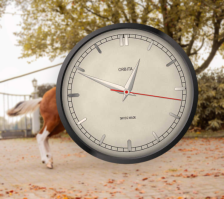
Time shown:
**12:49:17**
